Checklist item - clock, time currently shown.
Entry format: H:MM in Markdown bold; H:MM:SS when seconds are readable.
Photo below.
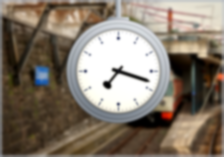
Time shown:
**7:18**
